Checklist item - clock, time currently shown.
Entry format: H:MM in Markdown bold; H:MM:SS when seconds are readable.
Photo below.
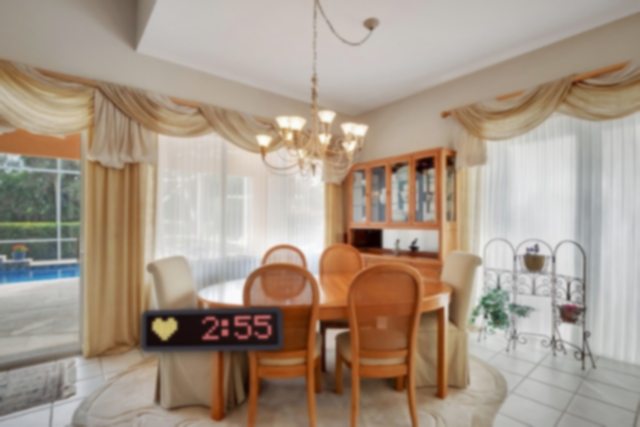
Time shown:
**2:55**
